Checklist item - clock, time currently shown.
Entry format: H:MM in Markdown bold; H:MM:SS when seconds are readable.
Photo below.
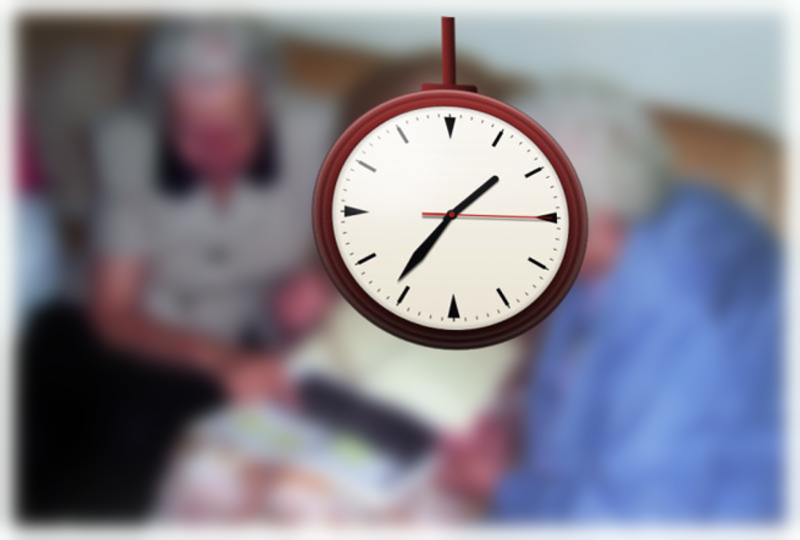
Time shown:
**1:36:15**
